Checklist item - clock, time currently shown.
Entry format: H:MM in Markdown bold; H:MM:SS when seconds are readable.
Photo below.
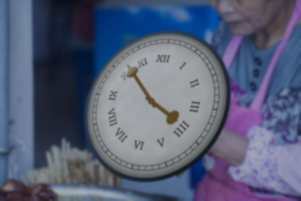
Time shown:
**3:52**
